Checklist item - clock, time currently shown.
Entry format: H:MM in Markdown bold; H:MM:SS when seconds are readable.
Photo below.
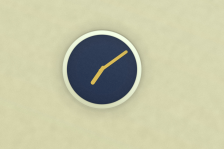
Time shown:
**7:09**
